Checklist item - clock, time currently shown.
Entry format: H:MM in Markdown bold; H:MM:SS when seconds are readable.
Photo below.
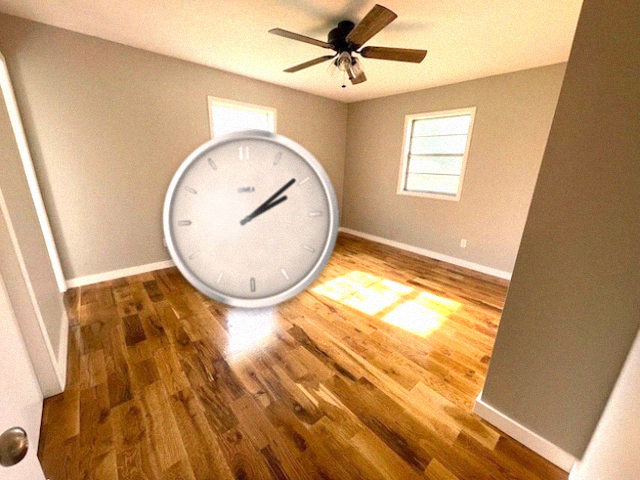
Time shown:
**2:09**
